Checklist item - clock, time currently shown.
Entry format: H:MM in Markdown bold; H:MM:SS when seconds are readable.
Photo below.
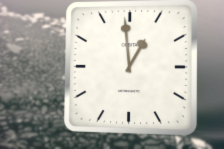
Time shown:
**12:59**
